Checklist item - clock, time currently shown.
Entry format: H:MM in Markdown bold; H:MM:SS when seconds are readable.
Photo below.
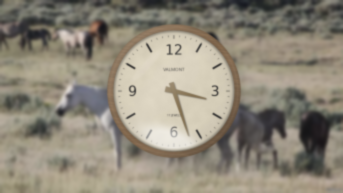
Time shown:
**3:27**
